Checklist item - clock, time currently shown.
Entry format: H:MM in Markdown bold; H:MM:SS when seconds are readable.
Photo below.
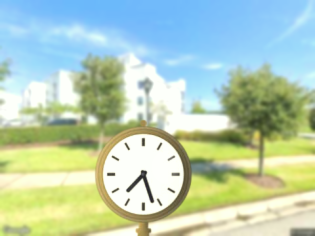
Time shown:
**7:27**
